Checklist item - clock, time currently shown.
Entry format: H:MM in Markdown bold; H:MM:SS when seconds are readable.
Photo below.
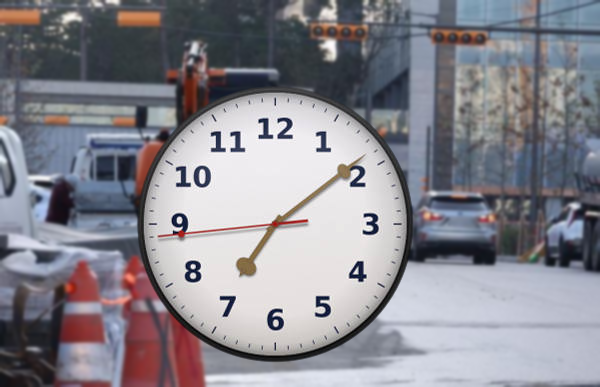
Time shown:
**7:08:44**
